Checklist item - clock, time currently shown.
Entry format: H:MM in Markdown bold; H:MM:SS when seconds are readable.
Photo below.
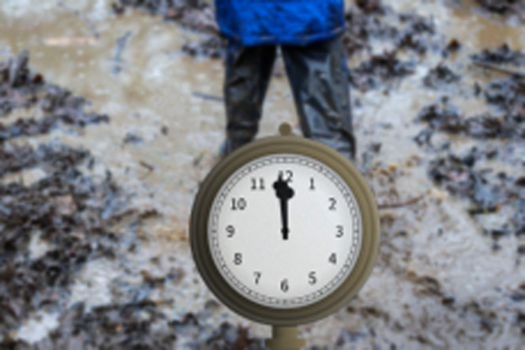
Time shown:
**11:59**
